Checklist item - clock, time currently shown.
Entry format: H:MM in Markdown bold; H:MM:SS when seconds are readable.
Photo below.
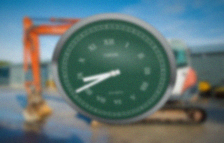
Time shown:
**8:41**
